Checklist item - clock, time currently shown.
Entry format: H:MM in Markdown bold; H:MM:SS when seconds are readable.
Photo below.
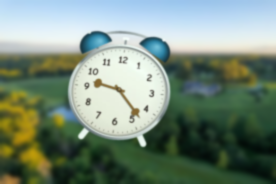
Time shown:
**9:23**
